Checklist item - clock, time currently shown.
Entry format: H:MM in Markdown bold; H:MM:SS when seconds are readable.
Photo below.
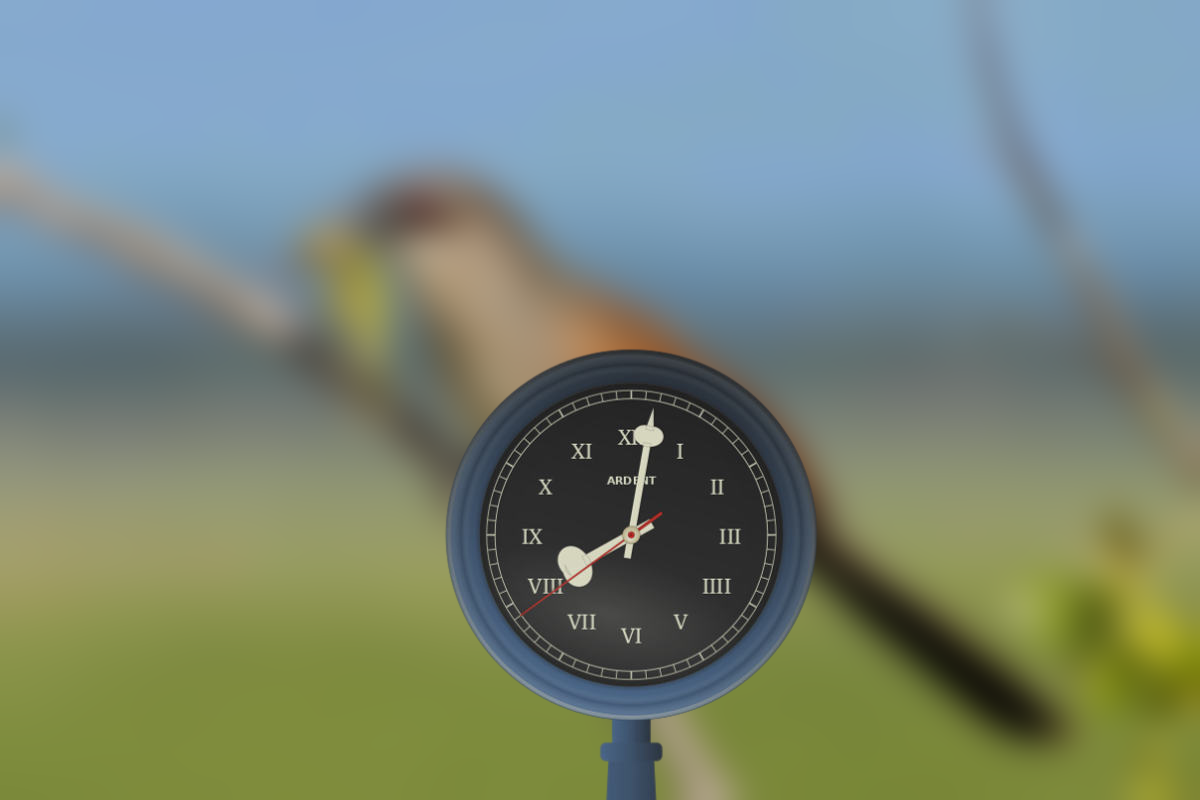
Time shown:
**8:01:39**
